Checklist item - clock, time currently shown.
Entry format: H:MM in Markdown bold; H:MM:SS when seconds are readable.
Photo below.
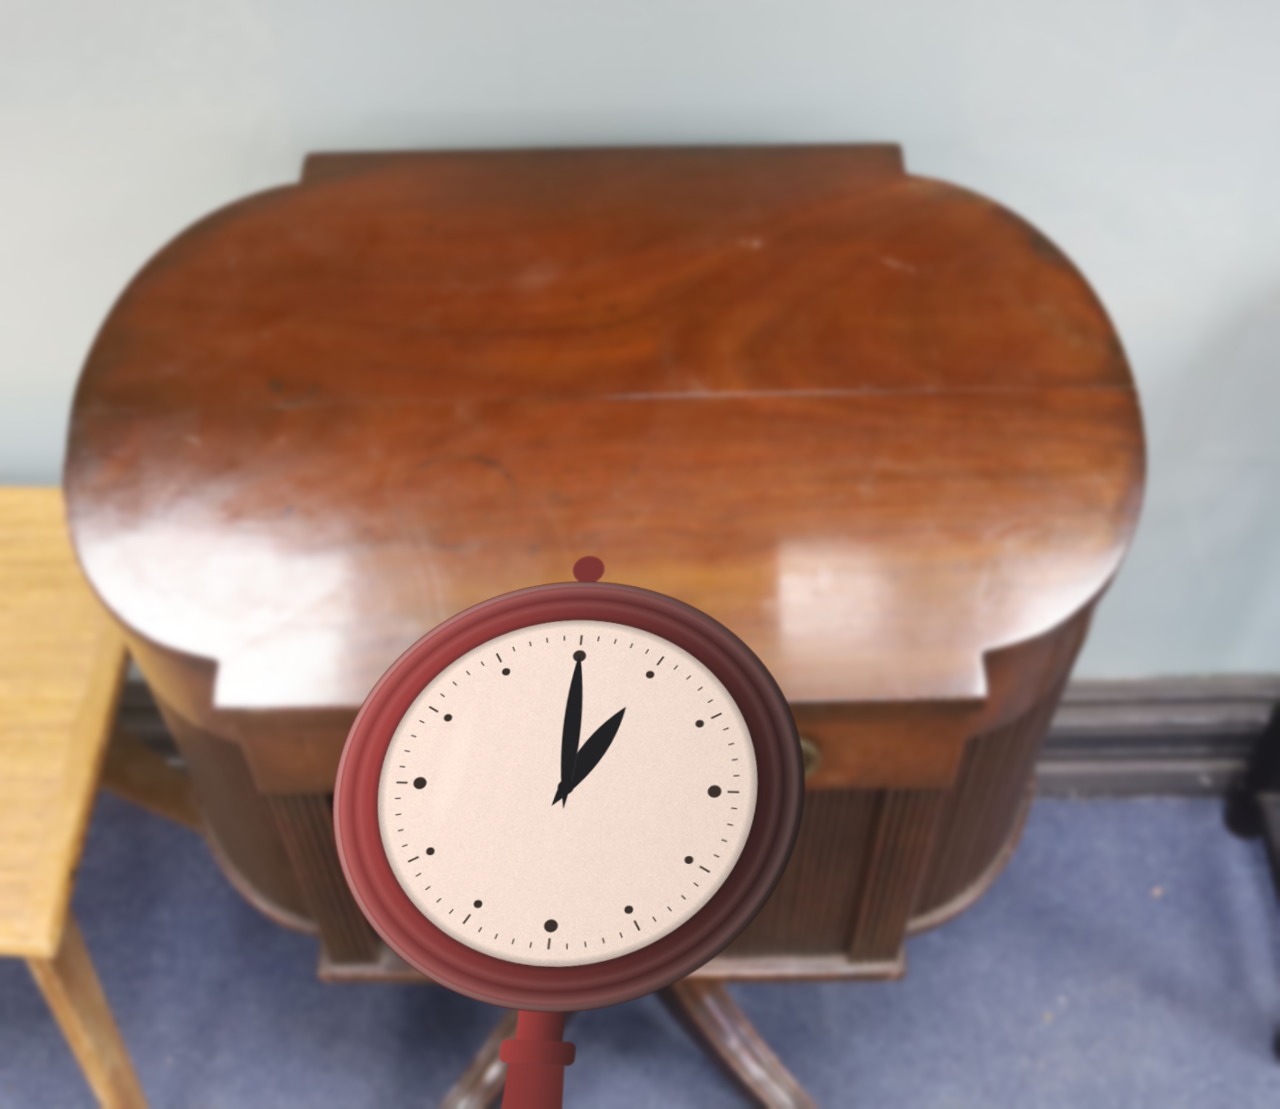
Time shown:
**1:00**
